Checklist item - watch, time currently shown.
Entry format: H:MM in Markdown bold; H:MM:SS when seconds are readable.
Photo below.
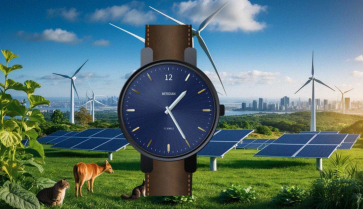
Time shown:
**1:25**
